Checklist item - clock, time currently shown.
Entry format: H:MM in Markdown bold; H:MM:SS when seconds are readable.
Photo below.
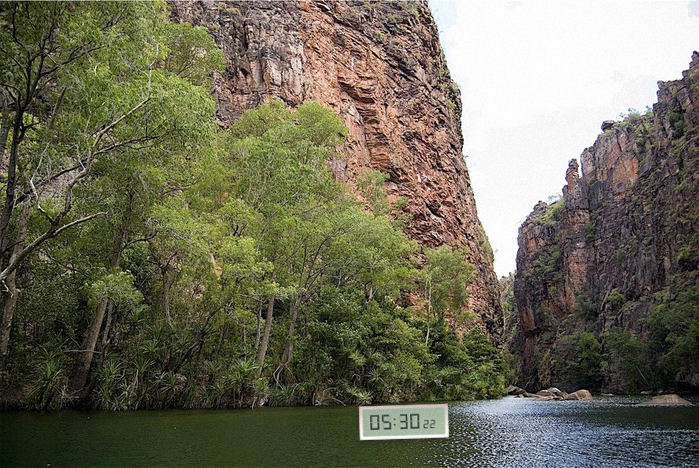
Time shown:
**5:30:22**
